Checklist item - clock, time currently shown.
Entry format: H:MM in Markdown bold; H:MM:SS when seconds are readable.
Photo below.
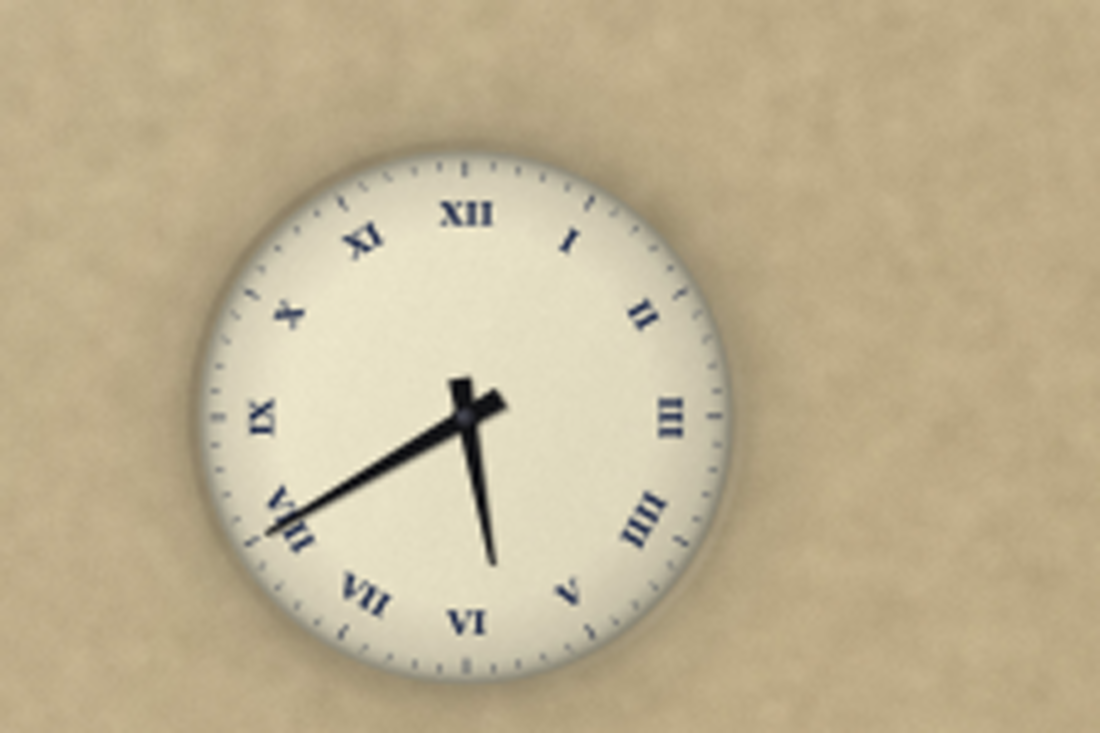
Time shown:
**5:40**
